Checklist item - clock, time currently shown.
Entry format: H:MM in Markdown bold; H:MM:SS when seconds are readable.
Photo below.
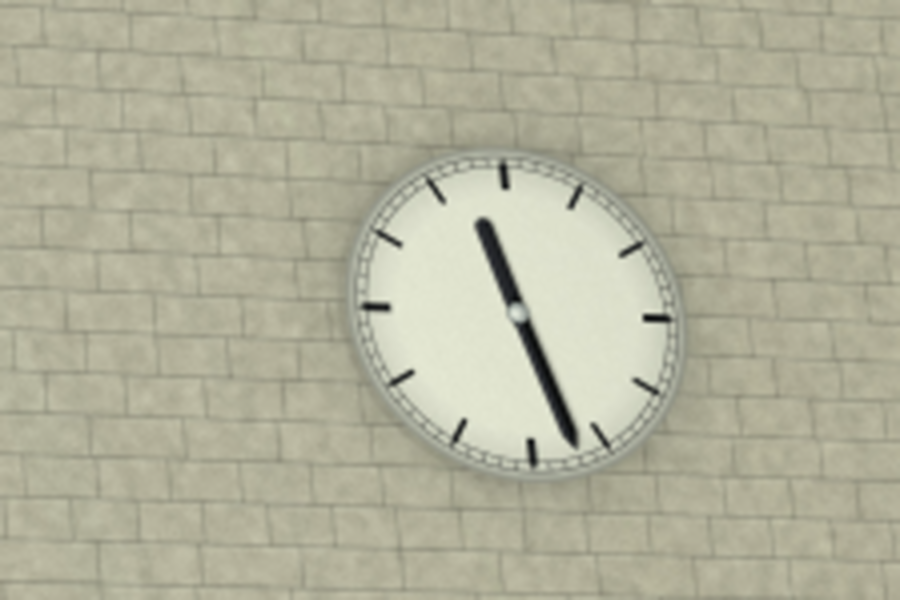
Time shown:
**11:27**
